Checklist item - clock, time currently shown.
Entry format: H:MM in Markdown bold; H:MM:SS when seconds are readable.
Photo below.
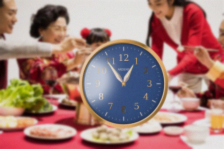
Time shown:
**12:54**
